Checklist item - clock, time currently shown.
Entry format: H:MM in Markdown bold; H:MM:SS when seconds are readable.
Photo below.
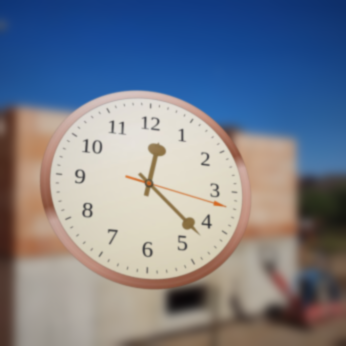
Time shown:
**12:22:17**
